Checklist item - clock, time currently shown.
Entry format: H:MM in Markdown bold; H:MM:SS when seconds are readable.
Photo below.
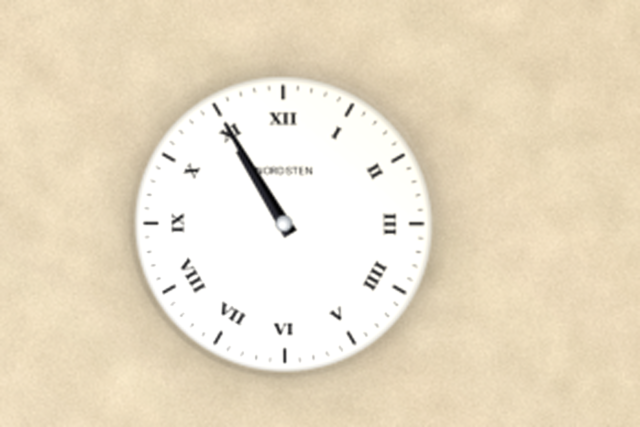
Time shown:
**10:55**
